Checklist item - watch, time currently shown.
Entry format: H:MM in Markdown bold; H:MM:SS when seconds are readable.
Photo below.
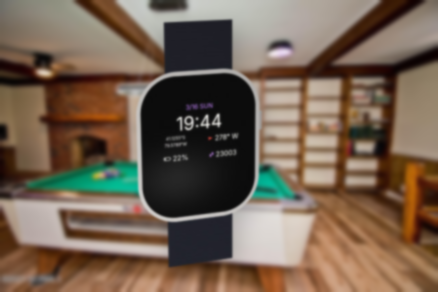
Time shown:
**19:44**
